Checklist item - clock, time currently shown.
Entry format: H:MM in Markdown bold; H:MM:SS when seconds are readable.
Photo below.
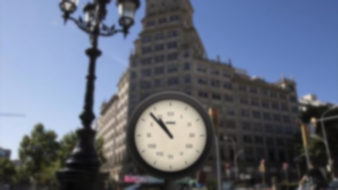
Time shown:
**10:53**
